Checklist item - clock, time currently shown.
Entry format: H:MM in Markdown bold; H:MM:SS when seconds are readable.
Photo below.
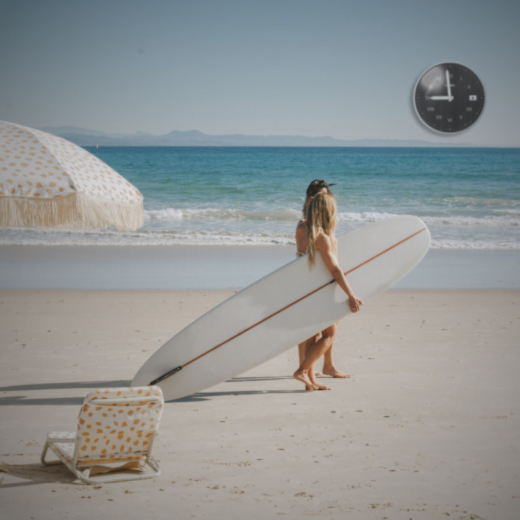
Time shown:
**8:59**
